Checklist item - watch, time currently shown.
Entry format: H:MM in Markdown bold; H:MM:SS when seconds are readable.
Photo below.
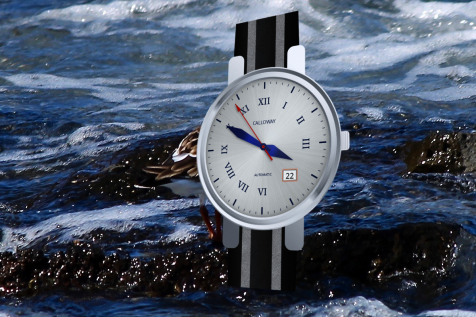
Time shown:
**3:49:54**
